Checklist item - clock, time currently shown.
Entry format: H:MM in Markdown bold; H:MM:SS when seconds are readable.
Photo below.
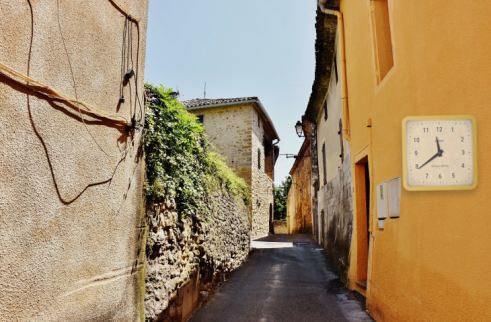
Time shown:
**11:39**
